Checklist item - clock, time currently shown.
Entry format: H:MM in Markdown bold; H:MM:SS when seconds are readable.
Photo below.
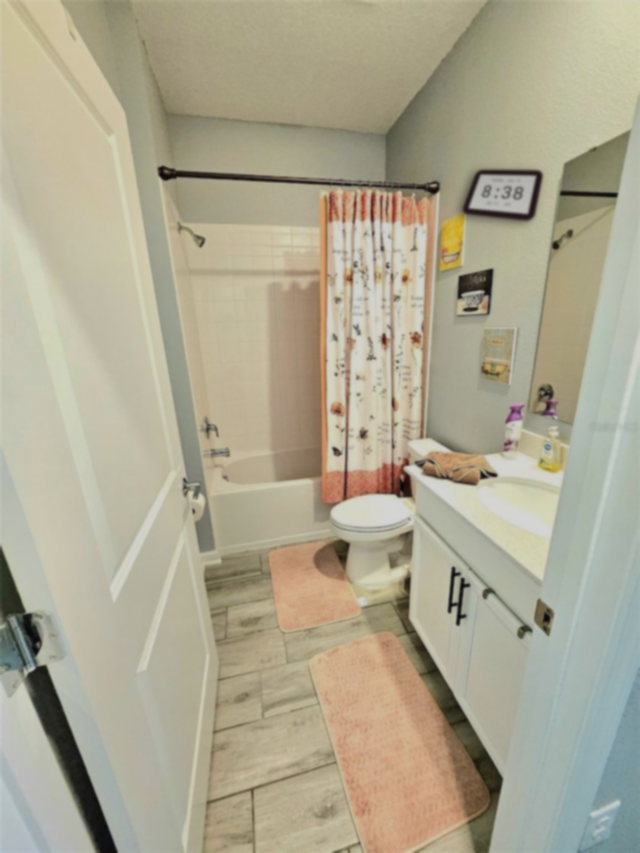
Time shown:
**8:38**
